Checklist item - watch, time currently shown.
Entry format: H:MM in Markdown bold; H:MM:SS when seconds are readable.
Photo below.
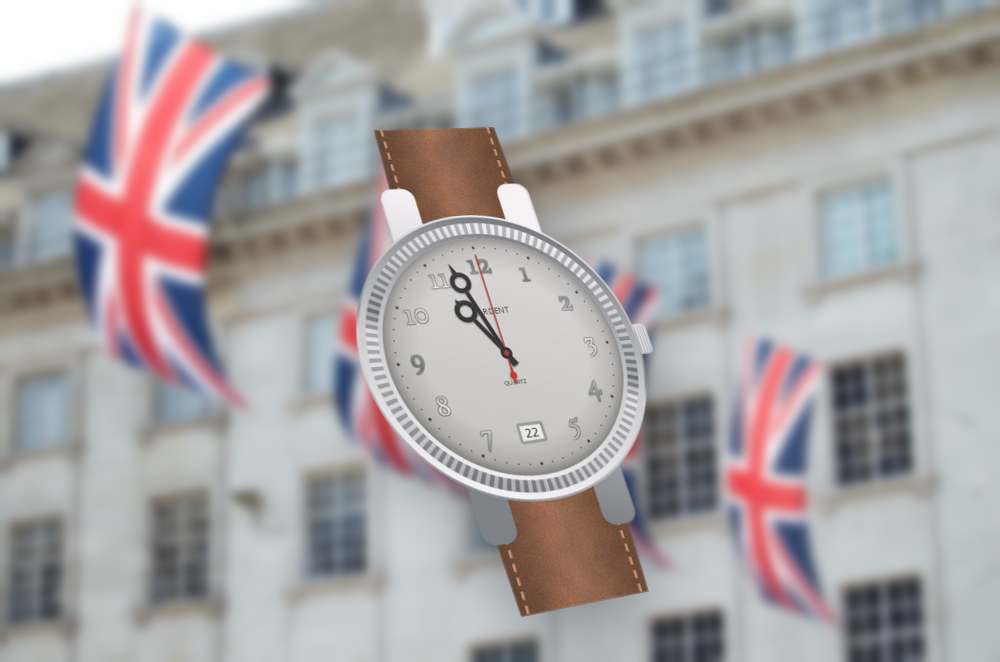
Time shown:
**10:57:00**
